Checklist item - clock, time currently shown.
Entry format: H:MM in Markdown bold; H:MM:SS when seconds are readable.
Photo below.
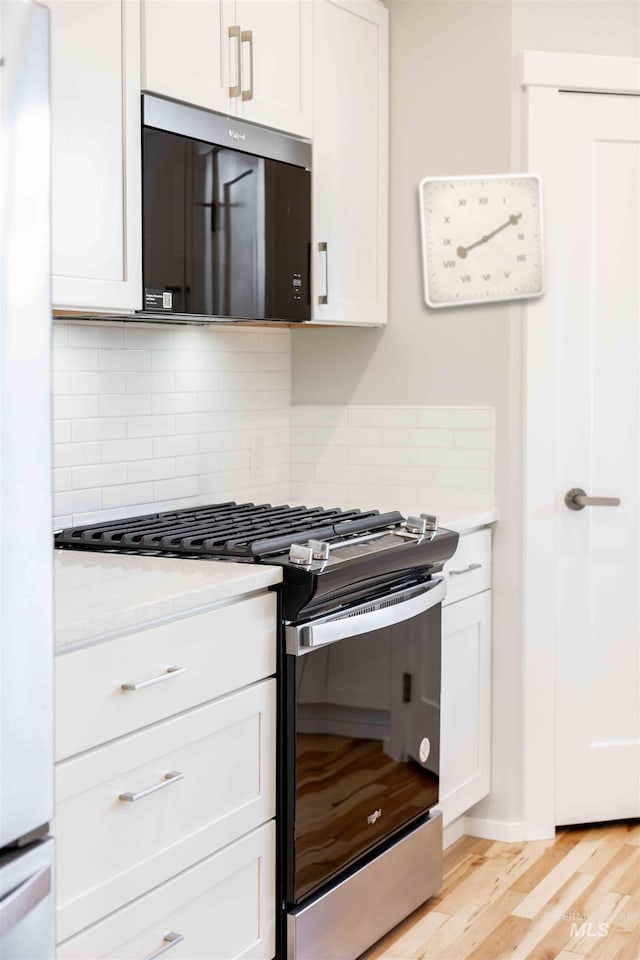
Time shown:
**8:10**
